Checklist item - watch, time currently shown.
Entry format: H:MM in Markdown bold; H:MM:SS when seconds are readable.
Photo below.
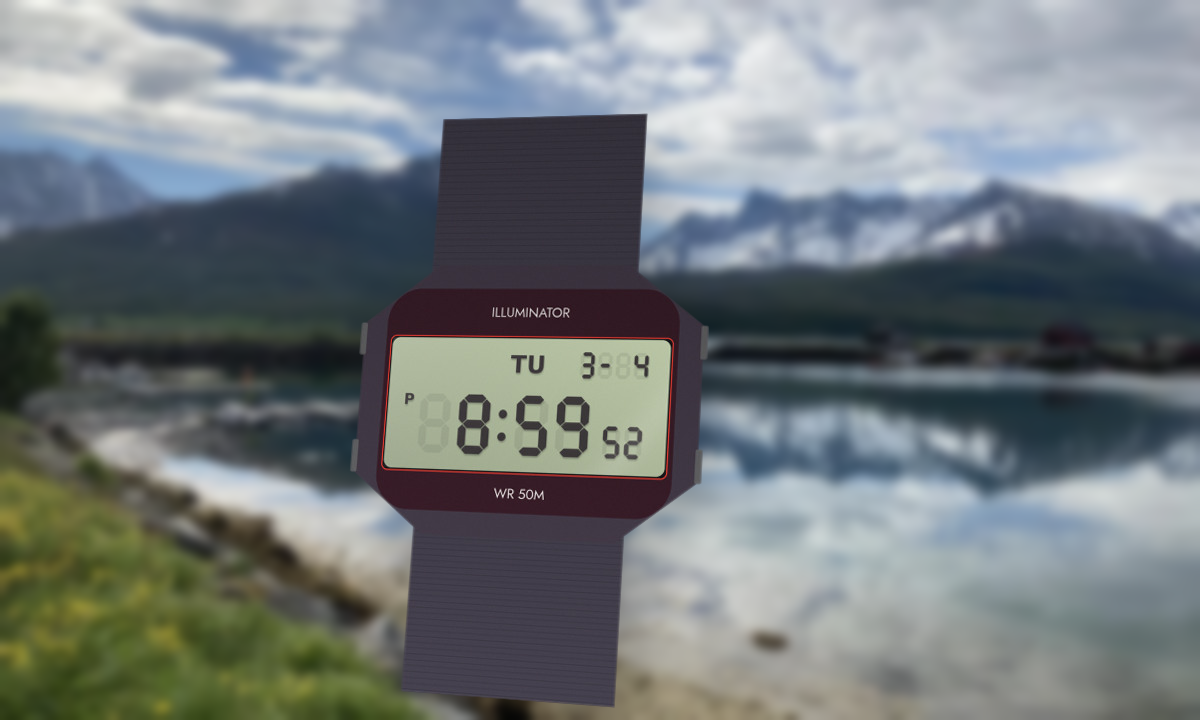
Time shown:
**8:59:52**
